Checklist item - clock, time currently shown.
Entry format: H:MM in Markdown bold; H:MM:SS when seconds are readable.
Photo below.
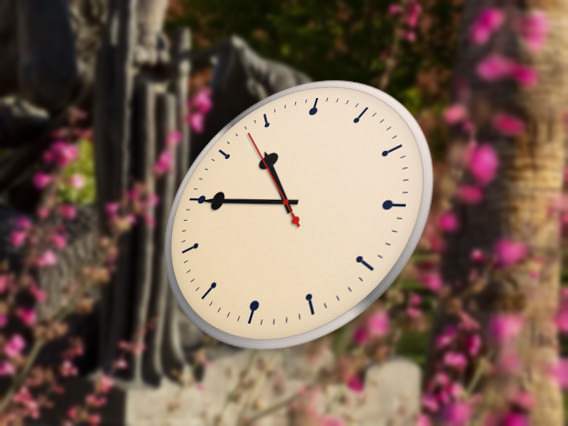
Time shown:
**10:44:53**
